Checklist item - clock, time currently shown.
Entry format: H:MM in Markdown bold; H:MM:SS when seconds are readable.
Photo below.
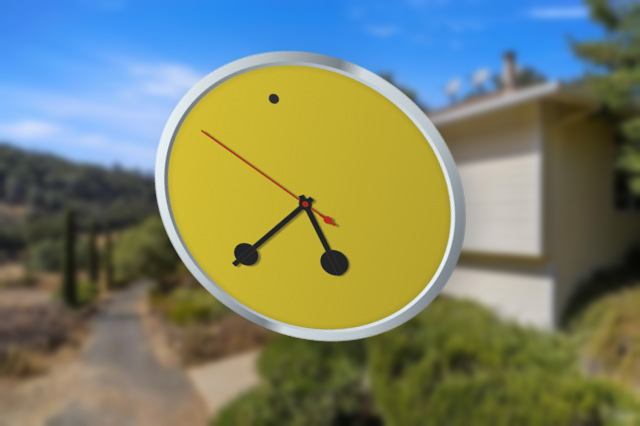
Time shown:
**5:39:53**
